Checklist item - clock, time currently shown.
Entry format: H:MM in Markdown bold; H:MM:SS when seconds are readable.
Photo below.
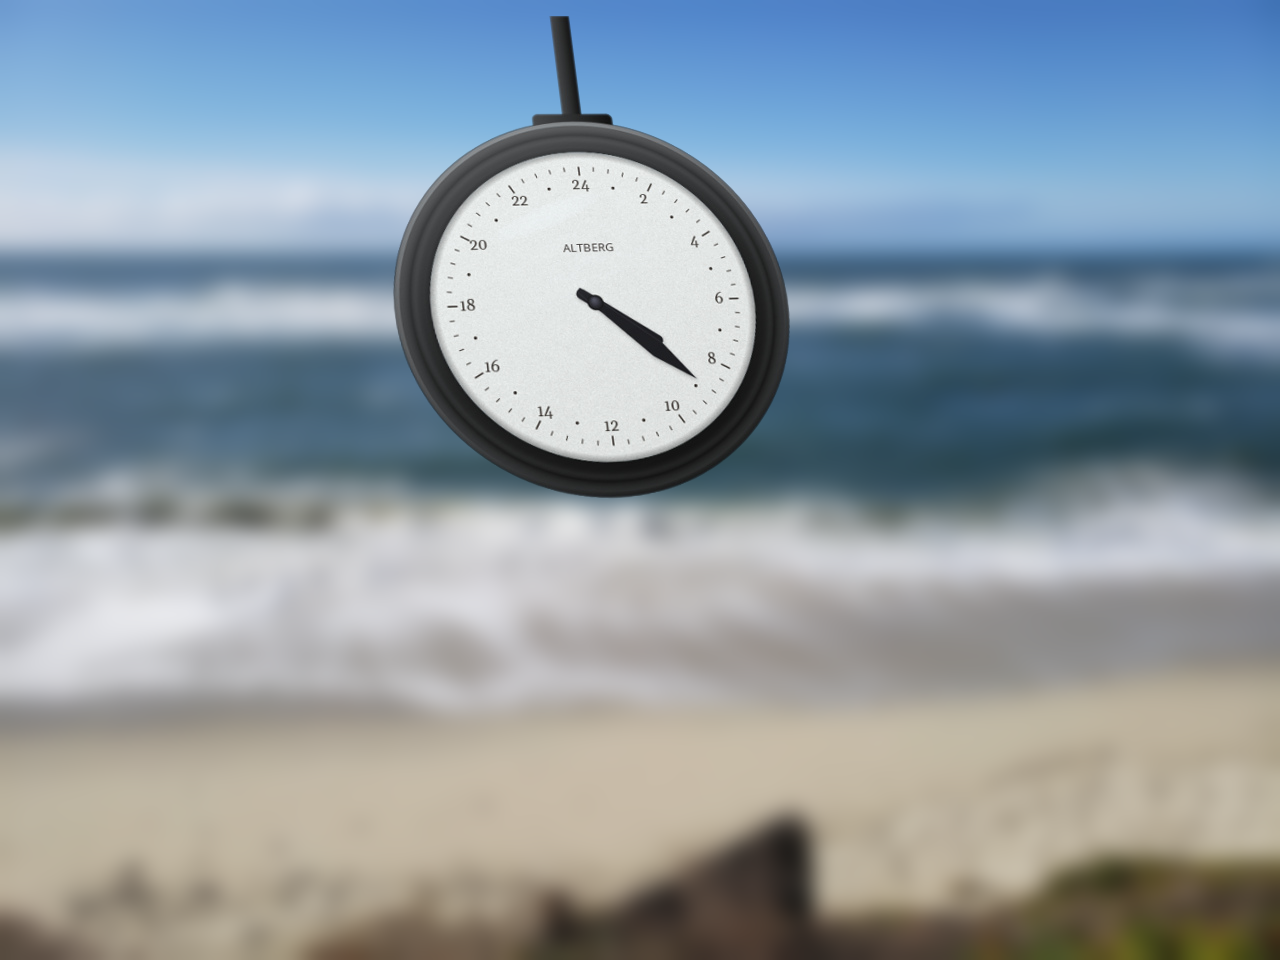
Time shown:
**8:22**
